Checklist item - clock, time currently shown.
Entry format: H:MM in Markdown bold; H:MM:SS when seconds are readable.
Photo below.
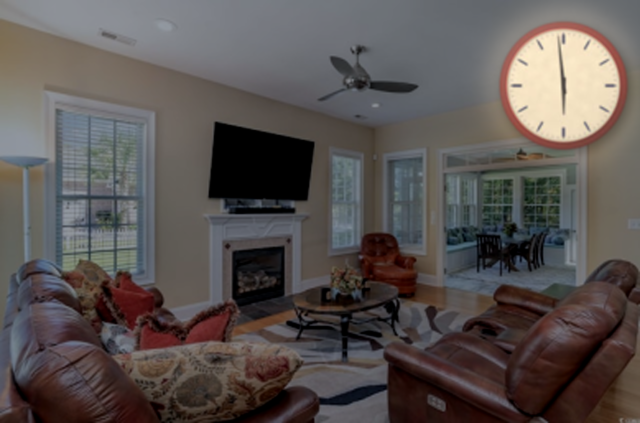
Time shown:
**5:59**
